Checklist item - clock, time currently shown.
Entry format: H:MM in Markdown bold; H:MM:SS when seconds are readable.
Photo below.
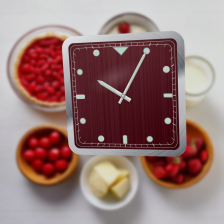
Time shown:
**10:05**
